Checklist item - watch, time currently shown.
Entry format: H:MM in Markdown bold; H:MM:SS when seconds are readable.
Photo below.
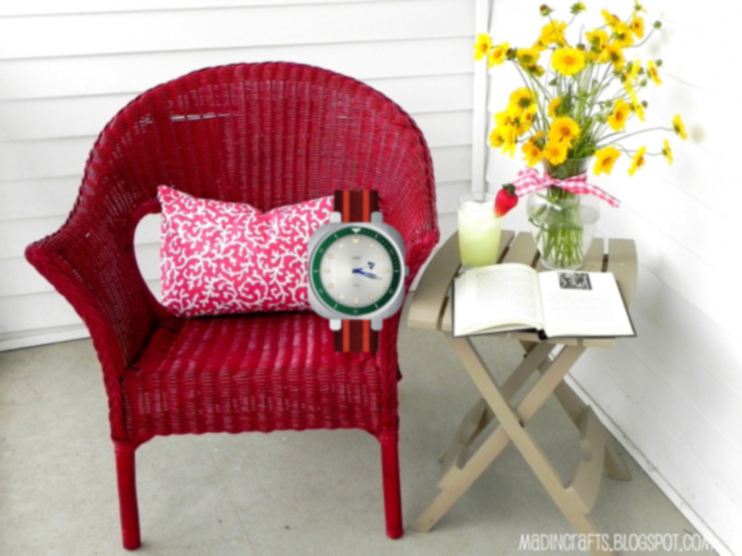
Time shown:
**2:18**
